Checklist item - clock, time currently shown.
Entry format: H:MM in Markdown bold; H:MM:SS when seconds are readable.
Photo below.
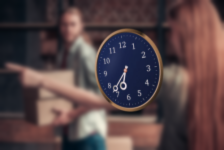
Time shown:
**6:37**
